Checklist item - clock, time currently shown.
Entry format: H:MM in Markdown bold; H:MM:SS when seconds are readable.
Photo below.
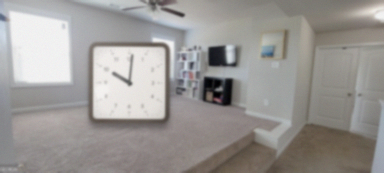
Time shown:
**10:01**
